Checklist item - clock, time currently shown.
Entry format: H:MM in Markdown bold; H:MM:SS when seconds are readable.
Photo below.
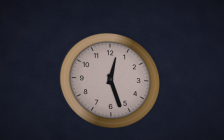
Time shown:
**12:27**
